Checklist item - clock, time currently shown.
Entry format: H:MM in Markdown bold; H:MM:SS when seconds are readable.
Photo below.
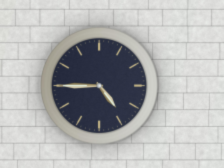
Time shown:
**4:45**
